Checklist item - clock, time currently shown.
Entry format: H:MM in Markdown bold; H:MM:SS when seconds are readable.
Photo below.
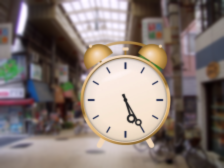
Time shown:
**5:25**
